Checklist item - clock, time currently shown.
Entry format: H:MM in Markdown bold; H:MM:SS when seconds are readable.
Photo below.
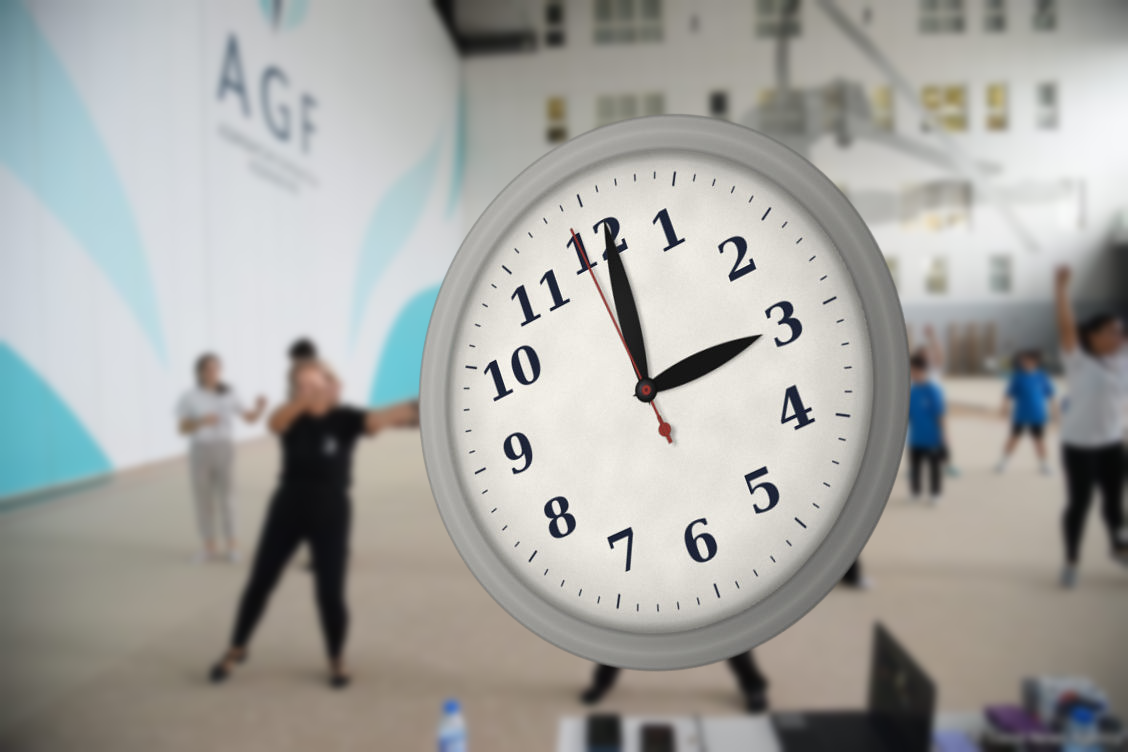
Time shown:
**3:00:59**
